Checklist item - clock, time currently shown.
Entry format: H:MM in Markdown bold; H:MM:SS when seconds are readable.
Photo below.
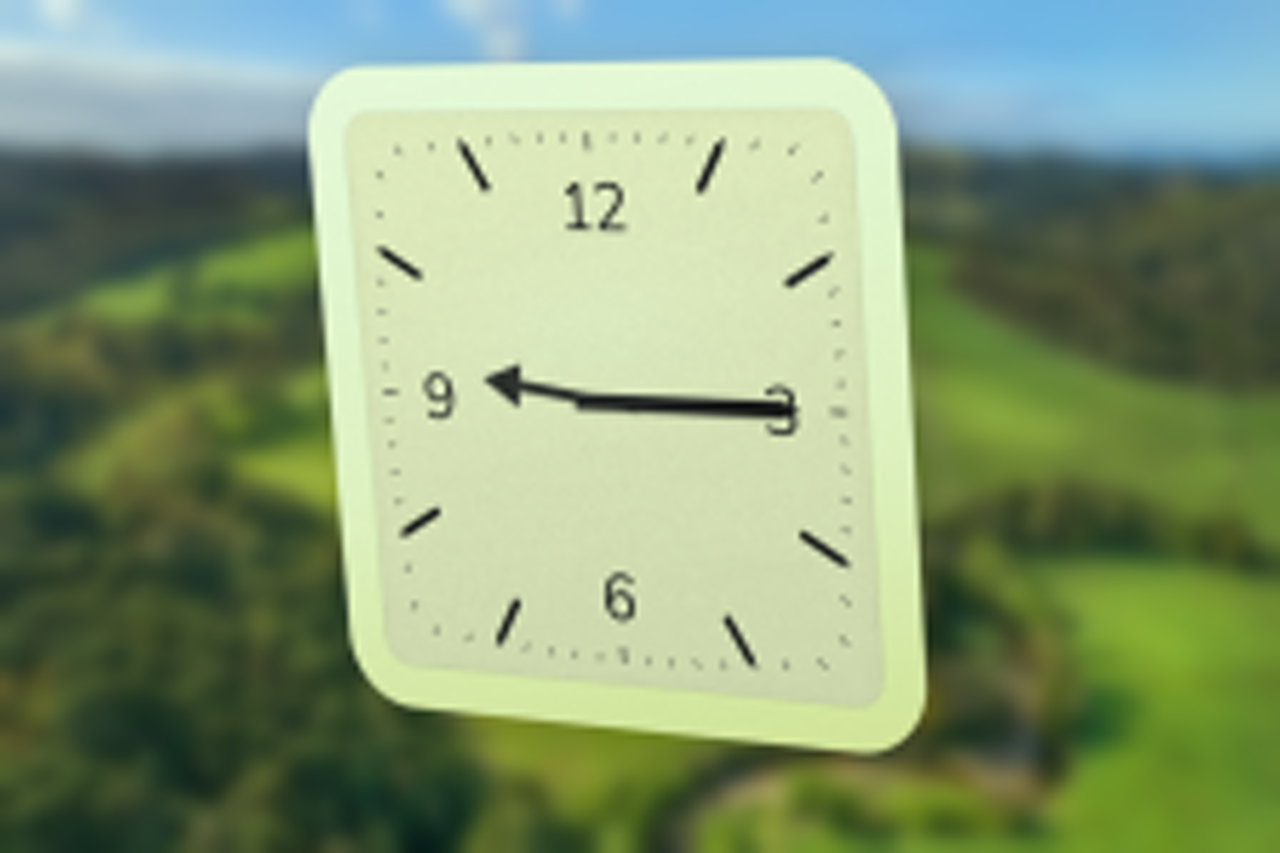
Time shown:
**9:15**
